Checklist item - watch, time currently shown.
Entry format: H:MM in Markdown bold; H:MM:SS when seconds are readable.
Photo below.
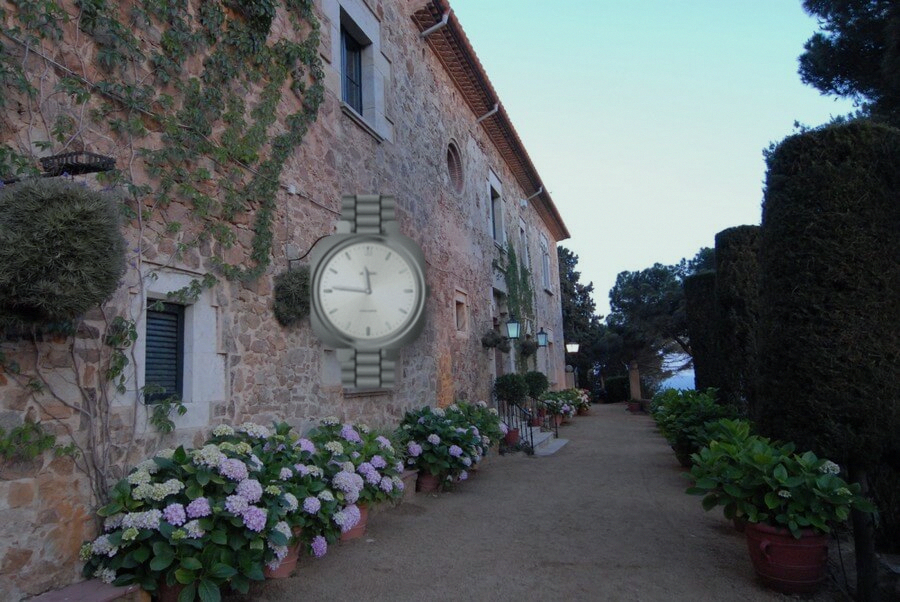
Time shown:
**11:46**
